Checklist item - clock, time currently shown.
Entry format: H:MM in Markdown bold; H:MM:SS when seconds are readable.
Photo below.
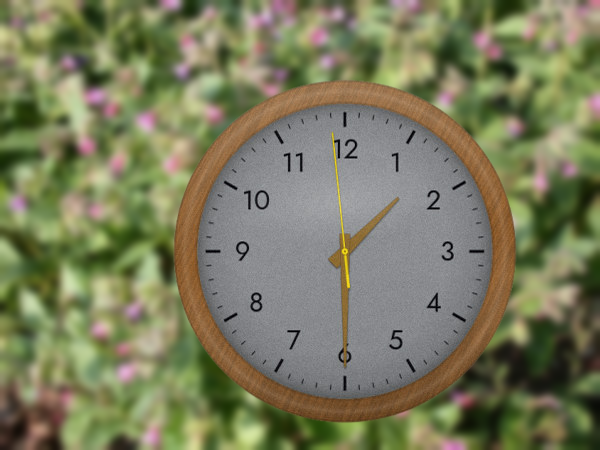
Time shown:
**1:29:59**
